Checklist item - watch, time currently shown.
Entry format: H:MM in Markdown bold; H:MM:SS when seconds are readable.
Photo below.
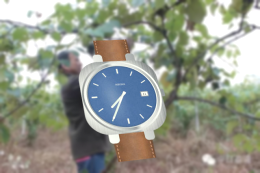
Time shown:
**7:35**
